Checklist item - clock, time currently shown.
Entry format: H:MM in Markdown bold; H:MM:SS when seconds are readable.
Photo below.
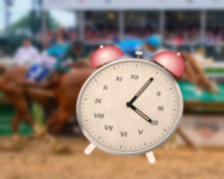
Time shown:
**4:05**
